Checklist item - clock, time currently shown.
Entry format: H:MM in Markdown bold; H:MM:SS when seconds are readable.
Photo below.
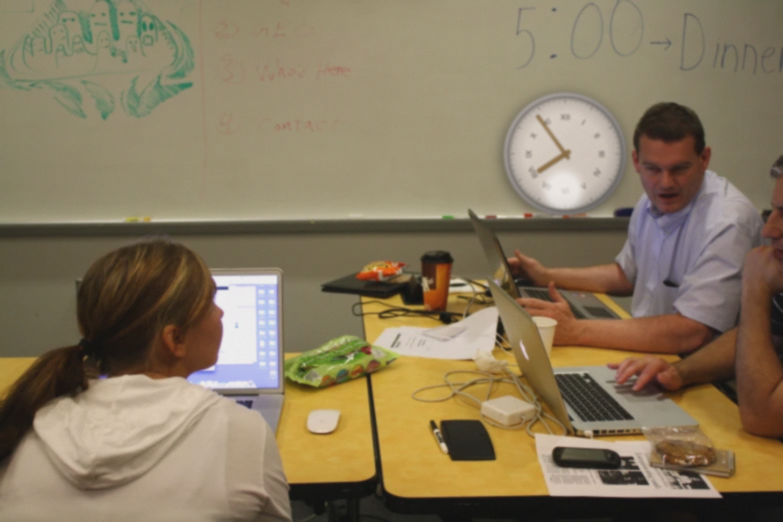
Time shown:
**7:54**
